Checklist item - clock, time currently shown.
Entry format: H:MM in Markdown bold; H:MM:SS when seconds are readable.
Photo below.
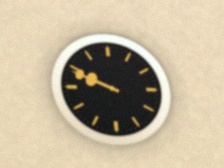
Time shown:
**9:49**
